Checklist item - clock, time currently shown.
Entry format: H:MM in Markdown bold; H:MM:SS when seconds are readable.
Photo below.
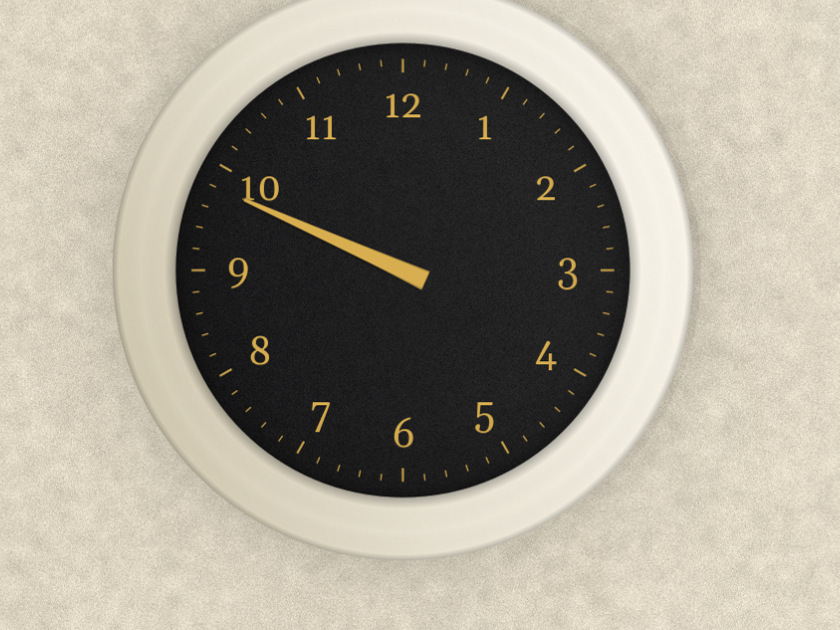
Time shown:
**9:49**
